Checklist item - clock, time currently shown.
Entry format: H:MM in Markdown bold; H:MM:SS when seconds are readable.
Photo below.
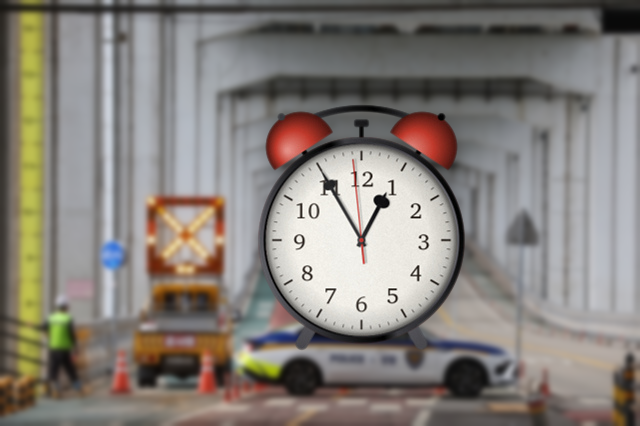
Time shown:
**12:54:59**
